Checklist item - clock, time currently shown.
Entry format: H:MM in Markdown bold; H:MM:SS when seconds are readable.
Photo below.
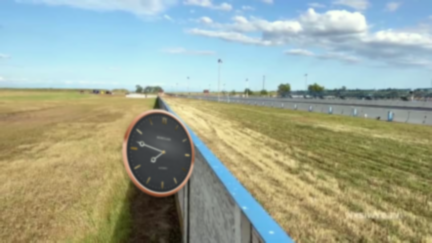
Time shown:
**7:47**
